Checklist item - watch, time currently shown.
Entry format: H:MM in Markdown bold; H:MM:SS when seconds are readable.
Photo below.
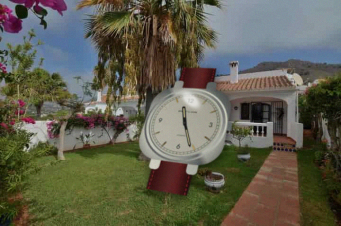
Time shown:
**11:26**
